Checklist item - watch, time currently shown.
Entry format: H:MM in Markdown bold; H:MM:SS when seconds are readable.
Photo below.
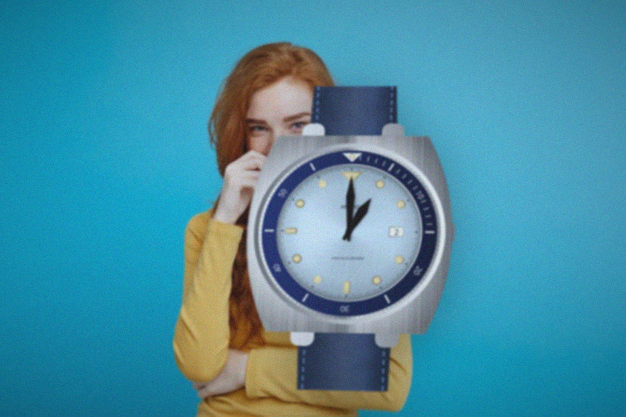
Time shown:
**1:00**
